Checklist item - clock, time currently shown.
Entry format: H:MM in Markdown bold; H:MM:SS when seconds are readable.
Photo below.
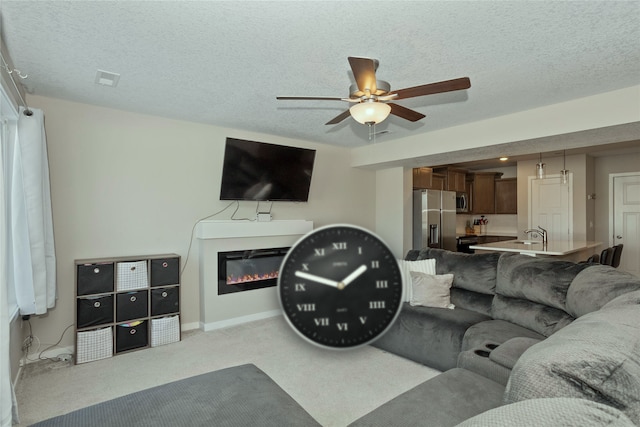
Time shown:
**1:48**
